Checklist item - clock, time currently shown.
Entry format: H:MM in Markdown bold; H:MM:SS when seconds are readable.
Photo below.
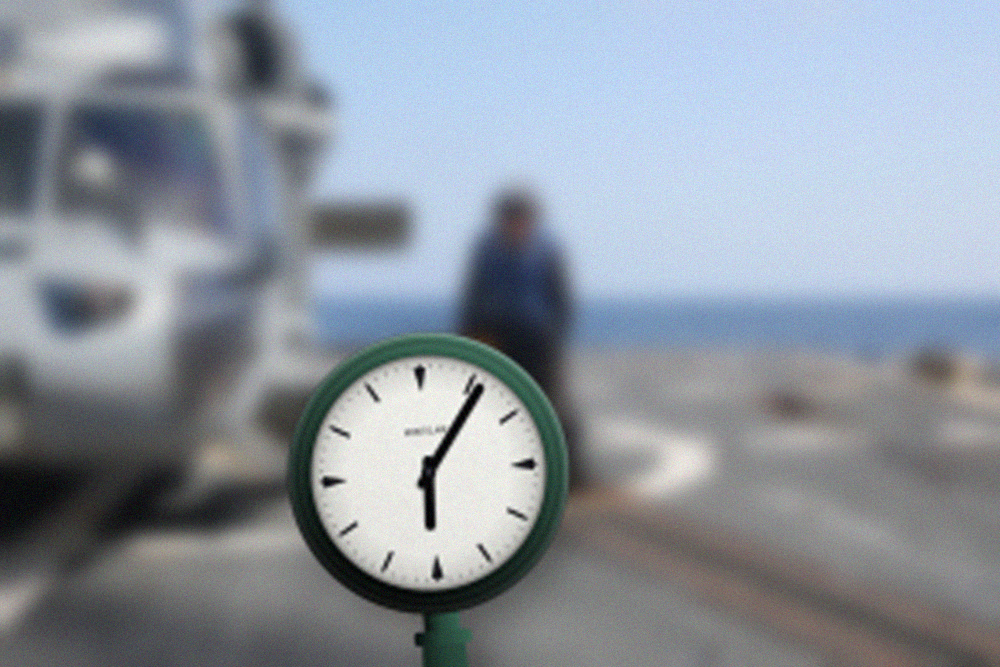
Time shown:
**6:06**
